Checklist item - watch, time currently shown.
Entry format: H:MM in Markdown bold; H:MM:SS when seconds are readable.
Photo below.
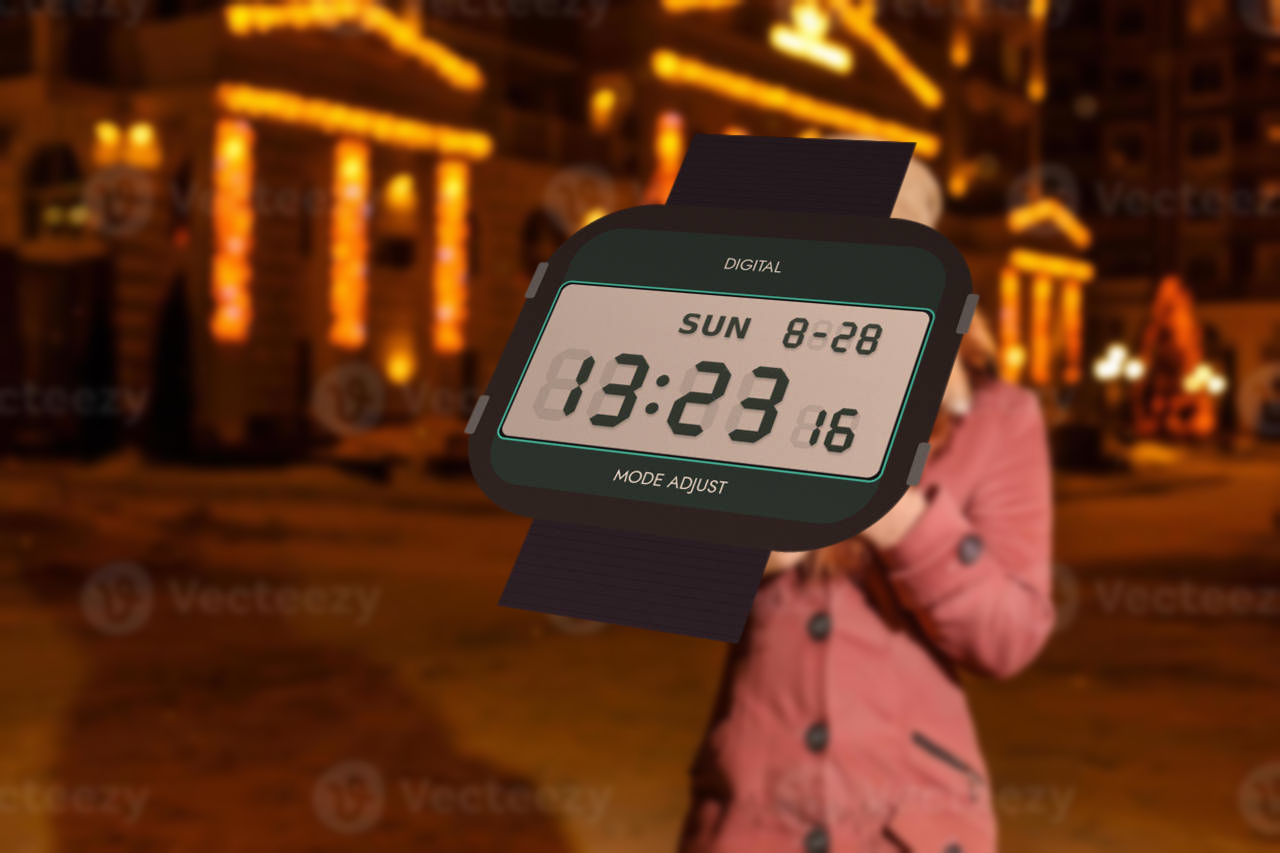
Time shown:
**13:23:16**
